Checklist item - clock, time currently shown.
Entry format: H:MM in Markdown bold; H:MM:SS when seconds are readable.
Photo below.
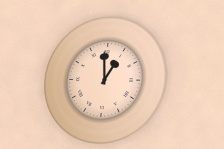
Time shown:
**12:59**
